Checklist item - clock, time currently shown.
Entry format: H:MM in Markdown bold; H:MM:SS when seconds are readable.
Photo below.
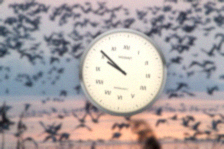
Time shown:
**9:51**
